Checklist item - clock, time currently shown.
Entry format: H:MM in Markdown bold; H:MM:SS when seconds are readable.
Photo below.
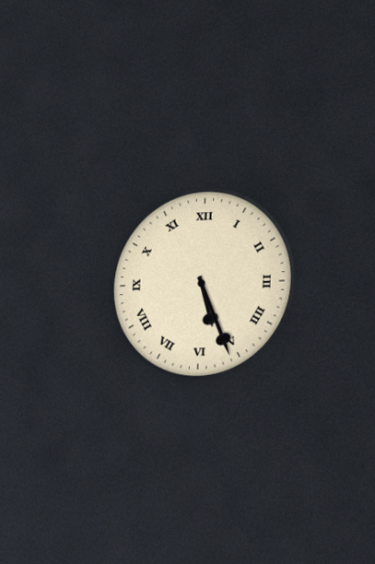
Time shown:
**5:26**
